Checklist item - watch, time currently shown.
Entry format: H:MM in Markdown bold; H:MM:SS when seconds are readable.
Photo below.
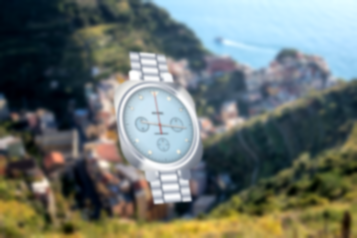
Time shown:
**9:16**
